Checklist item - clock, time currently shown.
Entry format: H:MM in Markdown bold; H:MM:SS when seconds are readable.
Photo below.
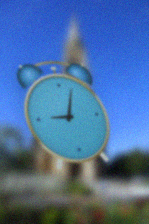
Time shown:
**9:04**
